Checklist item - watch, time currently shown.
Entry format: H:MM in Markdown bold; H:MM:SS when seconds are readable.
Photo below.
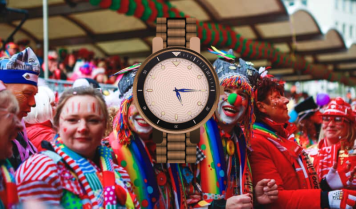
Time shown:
**5:15**
